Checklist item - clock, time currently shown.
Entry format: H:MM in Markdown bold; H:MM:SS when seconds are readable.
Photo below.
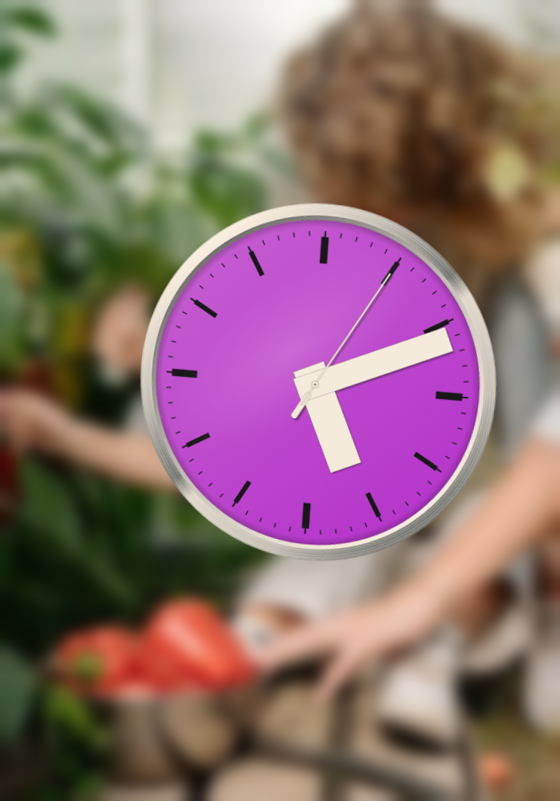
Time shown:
**5:11:05**
